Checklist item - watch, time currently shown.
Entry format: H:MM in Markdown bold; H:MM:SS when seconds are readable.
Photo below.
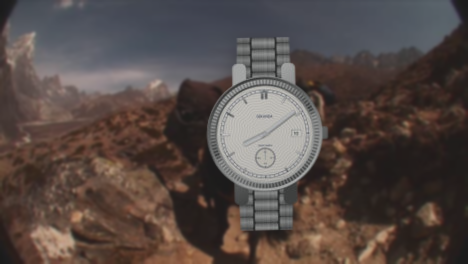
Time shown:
**8:09**
